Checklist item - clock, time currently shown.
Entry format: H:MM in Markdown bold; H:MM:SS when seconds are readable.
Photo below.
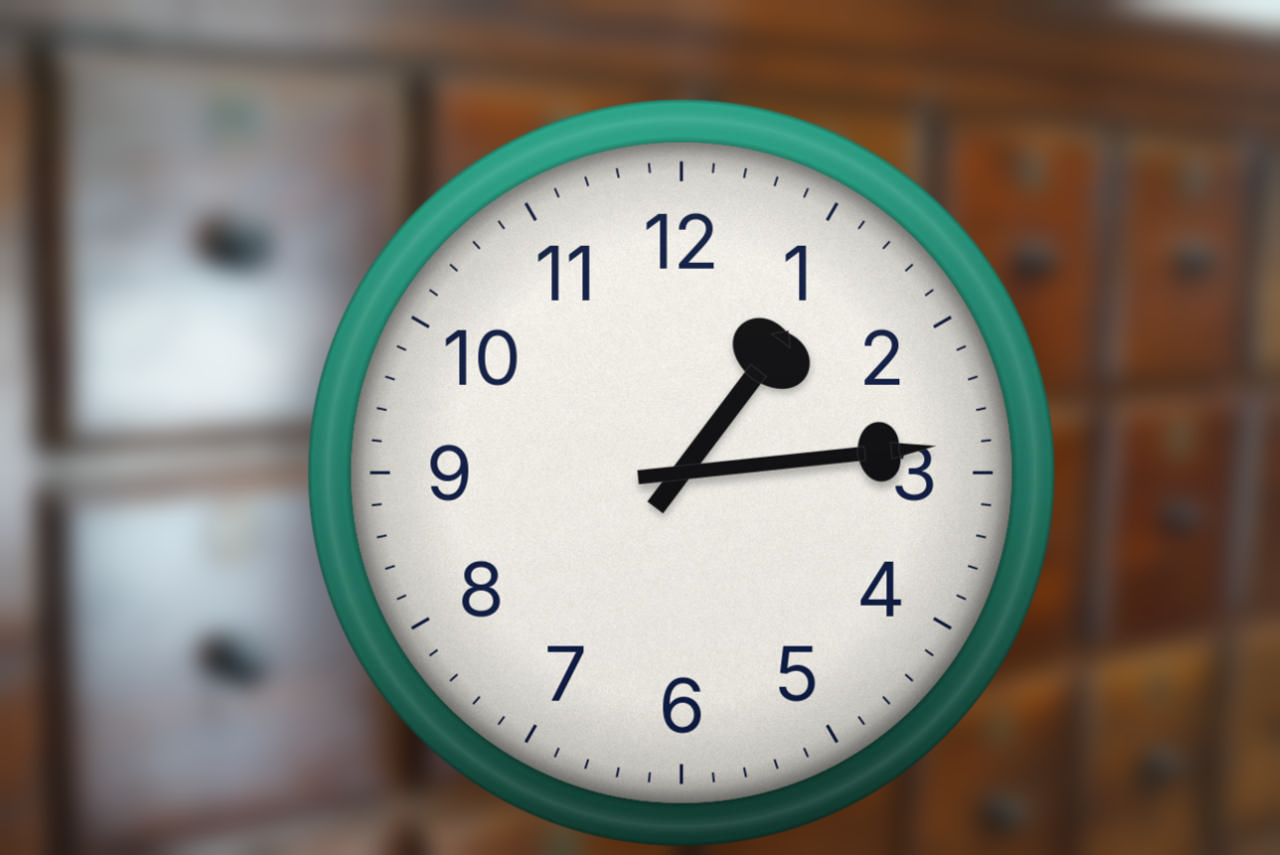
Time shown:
**1:14**
